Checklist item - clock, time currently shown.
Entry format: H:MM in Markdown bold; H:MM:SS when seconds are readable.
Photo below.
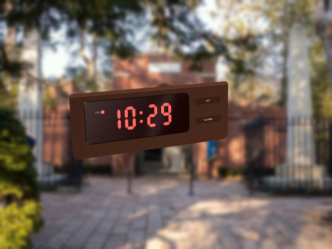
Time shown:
**10:29**
